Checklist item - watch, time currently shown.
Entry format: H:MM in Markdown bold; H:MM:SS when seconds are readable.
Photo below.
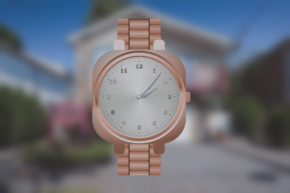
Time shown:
**2:07**
